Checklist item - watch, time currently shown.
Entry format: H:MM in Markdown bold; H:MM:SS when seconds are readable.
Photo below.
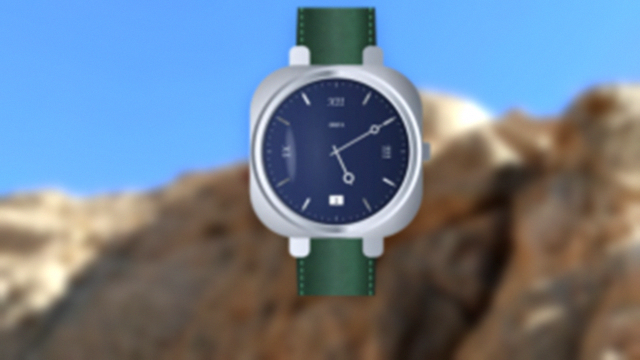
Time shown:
**5:10**
